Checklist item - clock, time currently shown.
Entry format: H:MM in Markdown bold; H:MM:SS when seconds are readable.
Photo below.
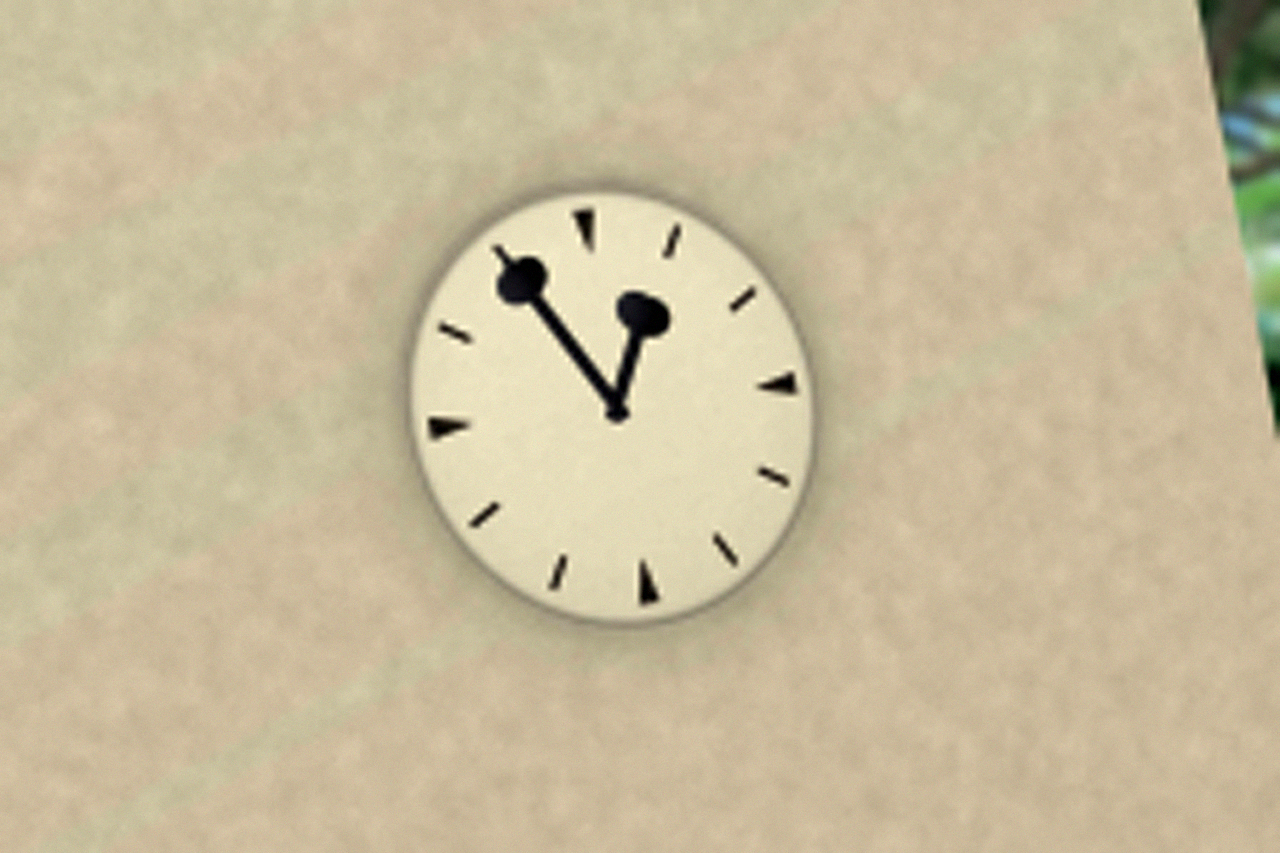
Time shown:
**12:55**
